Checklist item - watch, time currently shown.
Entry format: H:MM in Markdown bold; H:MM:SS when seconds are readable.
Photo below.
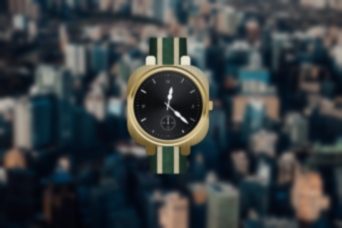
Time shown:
**12:22**
